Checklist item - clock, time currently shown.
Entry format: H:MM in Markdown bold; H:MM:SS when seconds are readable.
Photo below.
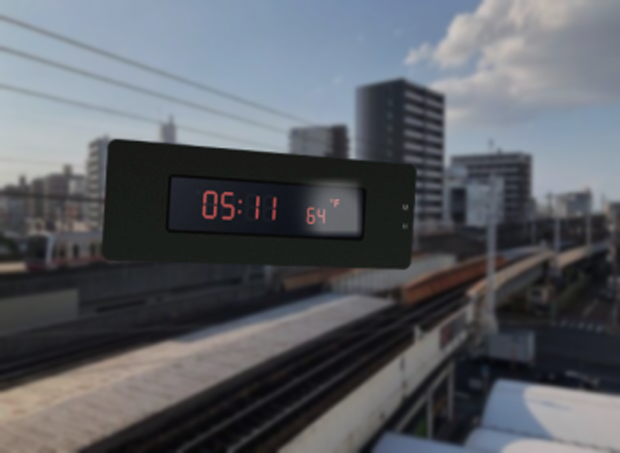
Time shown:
**5:11**
